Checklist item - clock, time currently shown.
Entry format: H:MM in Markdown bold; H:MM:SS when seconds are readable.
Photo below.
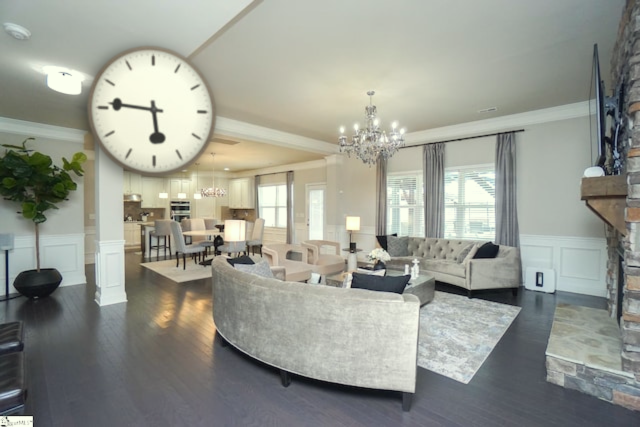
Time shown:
**5:46**
